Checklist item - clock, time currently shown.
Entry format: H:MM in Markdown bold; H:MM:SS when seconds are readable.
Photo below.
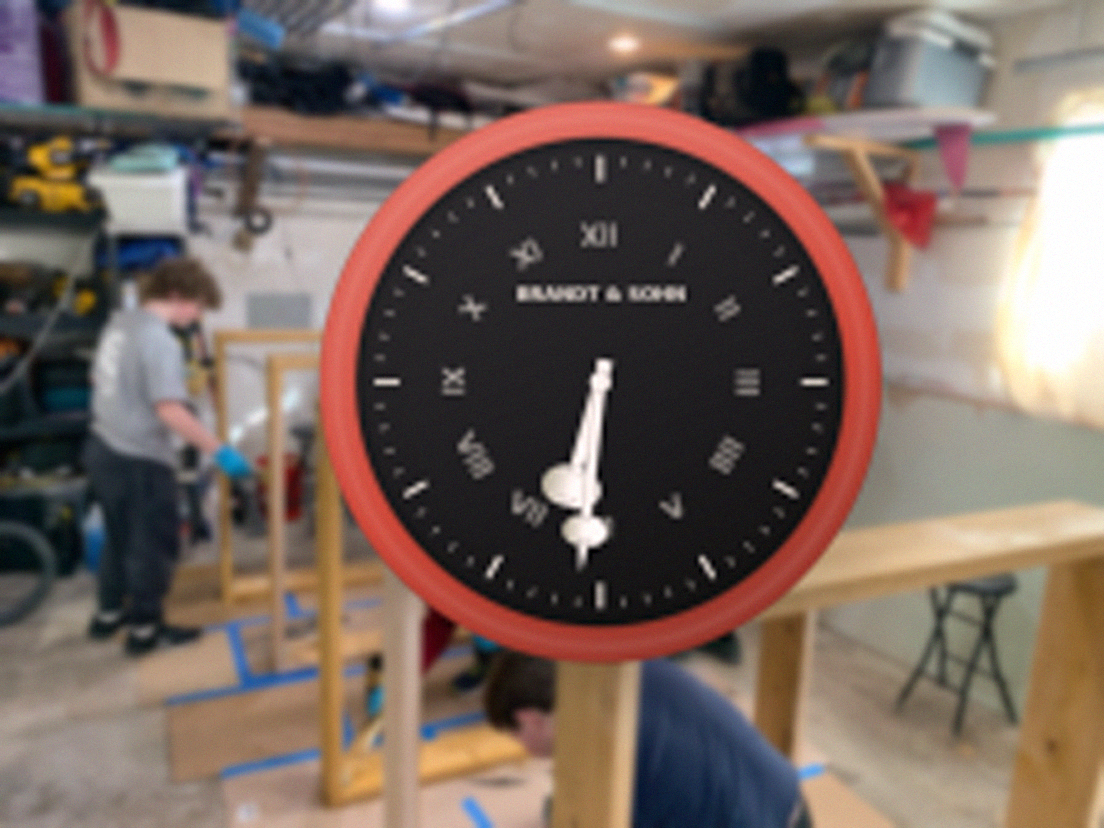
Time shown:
**6:31**
